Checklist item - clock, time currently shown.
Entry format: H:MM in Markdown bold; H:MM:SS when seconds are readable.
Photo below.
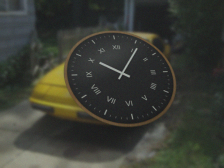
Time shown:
**10:06**
